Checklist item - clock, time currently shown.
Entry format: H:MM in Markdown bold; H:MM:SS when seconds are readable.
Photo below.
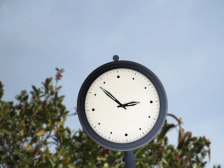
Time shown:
**2:53**
